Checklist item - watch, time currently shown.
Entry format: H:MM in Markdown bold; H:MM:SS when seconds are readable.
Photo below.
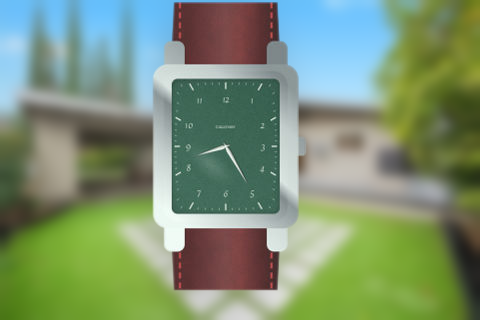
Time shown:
**8:25**
